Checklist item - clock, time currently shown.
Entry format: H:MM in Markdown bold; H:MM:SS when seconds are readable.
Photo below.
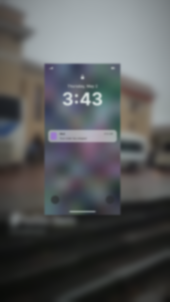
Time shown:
**3:43**
